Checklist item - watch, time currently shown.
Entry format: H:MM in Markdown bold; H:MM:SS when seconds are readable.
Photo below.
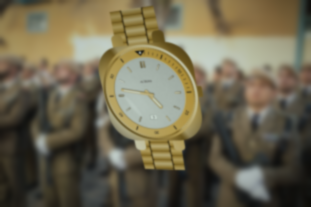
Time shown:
**4:47**
